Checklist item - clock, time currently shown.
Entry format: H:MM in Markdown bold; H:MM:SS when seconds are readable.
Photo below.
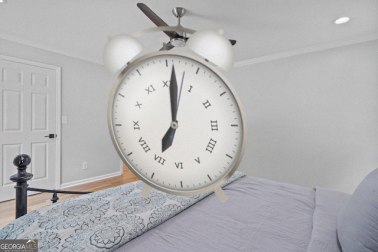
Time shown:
**7:01:03**
